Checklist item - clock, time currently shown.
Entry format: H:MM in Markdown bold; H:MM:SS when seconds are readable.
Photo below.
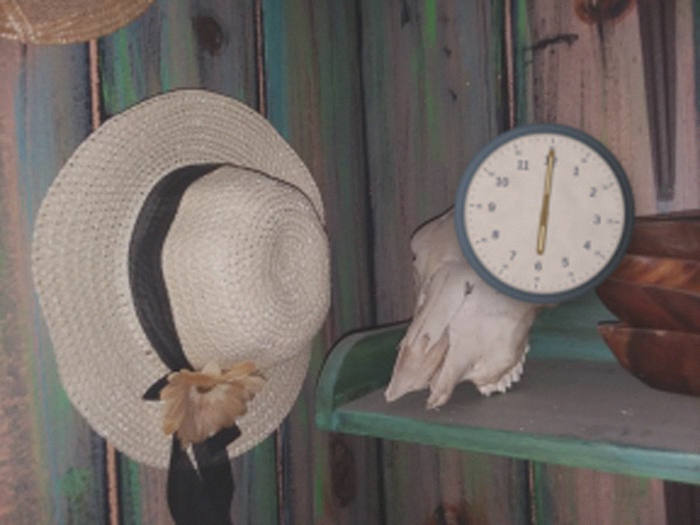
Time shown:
**6:00**
